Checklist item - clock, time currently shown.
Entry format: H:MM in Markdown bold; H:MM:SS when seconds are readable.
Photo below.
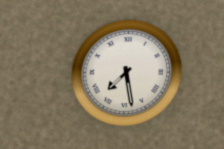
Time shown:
**7:28**
